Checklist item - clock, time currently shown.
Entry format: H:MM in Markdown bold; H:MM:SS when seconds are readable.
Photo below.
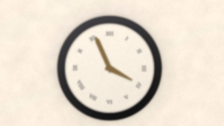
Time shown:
**3:56**
